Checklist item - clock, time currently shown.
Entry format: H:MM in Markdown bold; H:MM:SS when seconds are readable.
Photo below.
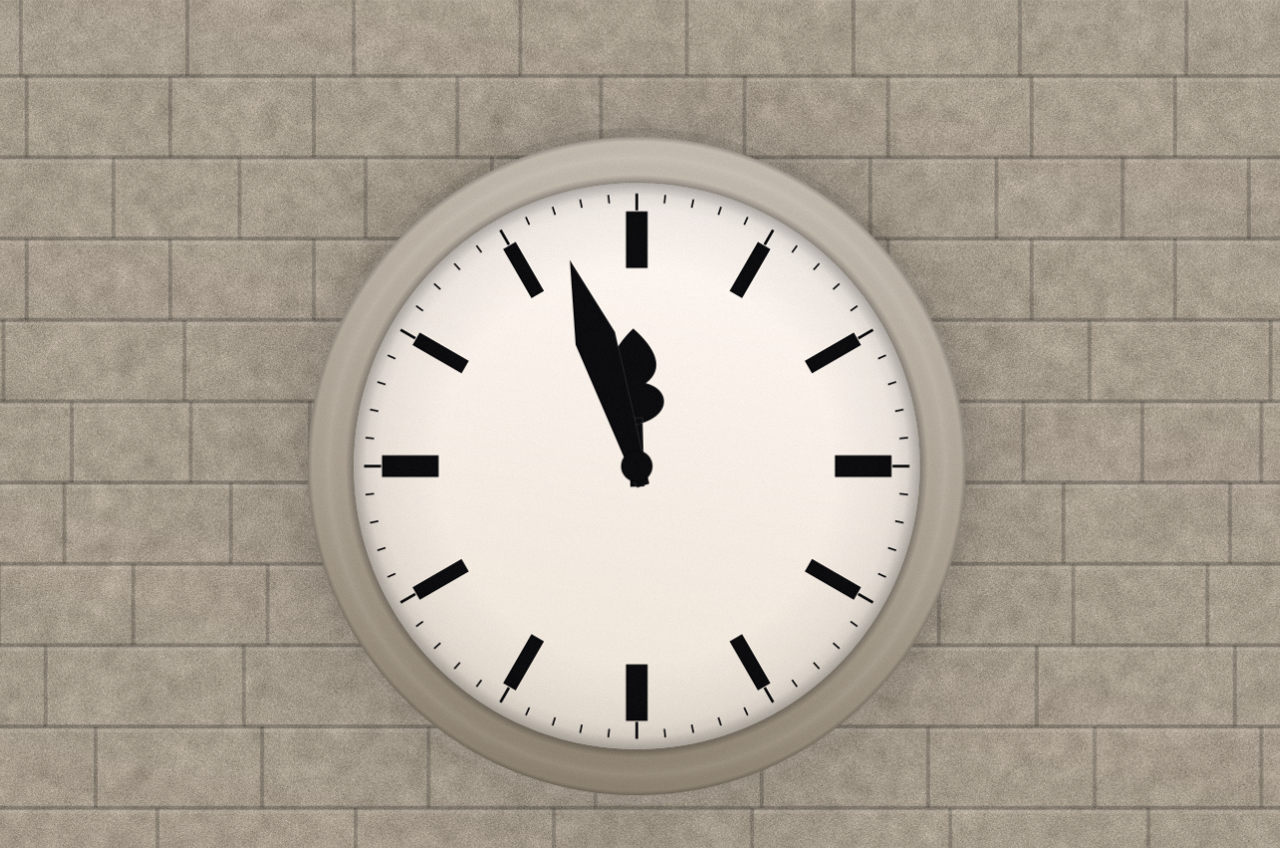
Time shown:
**11:57**
